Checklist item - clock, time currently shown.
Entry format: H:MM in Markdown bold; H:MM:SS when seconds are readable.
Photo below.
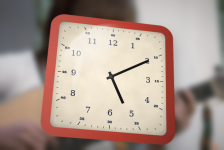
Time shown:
**5:10**
